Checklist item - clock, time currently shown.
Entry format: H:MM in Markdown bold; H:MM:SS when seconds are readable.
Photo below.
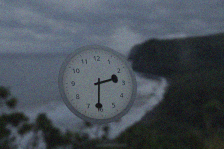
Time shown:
**2:31**
